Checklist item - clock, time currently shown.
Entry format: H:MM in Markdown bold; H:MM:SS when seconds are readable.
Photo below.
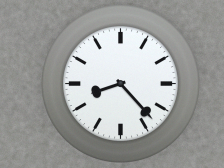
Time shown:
**8:23**
